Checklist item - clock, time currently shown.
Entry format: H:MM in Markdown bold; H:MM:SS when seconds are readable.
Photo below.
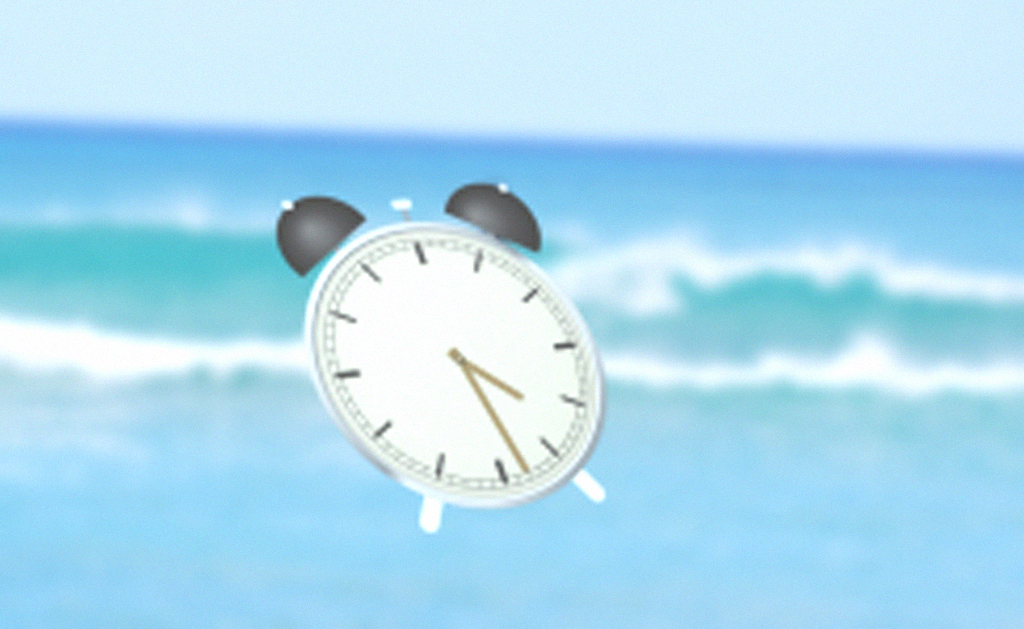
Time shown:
**4:28**
